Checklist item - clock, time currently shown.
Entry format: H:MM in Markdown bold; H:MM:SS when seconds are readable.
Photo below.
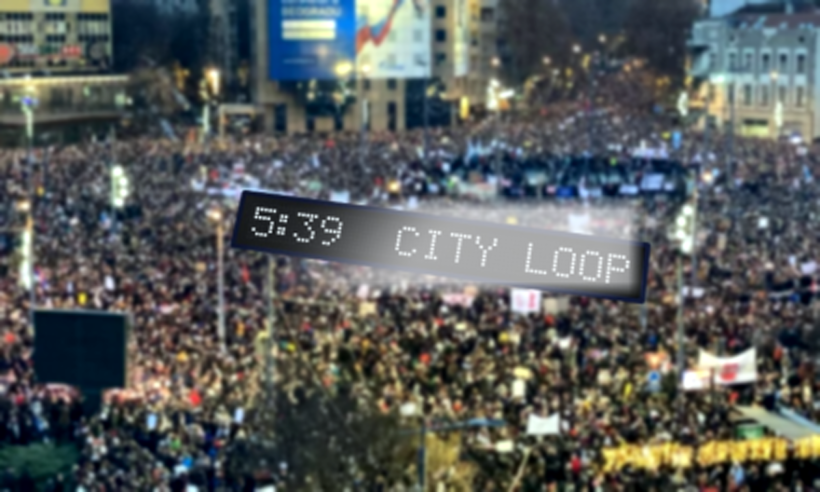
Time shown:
**5:39**
